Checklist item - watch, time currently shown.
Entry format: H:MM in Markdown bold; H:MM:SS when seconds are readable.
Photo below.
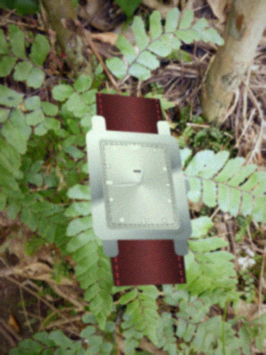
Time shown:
**12:44**
